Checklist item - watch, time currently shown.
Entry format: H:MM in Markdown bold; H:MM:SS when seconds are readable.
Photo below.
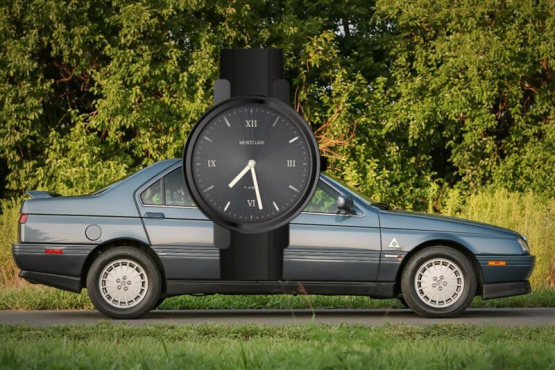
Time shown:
**7:28**
